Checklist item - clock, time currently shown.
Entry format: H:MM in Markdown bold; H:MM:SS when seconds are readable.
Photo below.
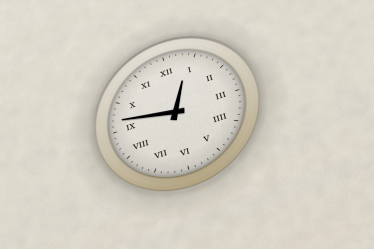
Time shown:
**12:47**
